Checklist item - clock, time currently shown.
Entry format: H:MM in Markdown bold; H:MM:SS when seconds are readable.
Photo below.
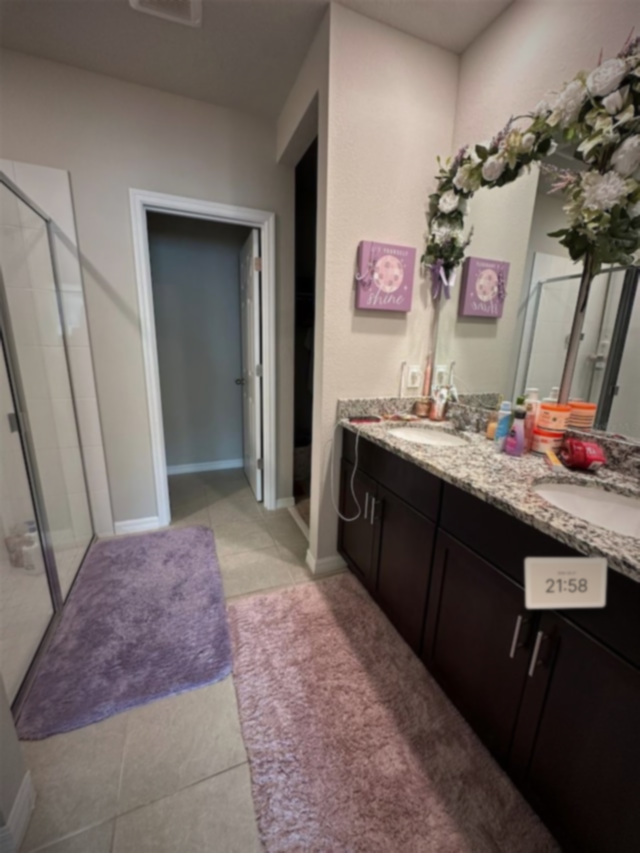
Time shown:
**21:58**
